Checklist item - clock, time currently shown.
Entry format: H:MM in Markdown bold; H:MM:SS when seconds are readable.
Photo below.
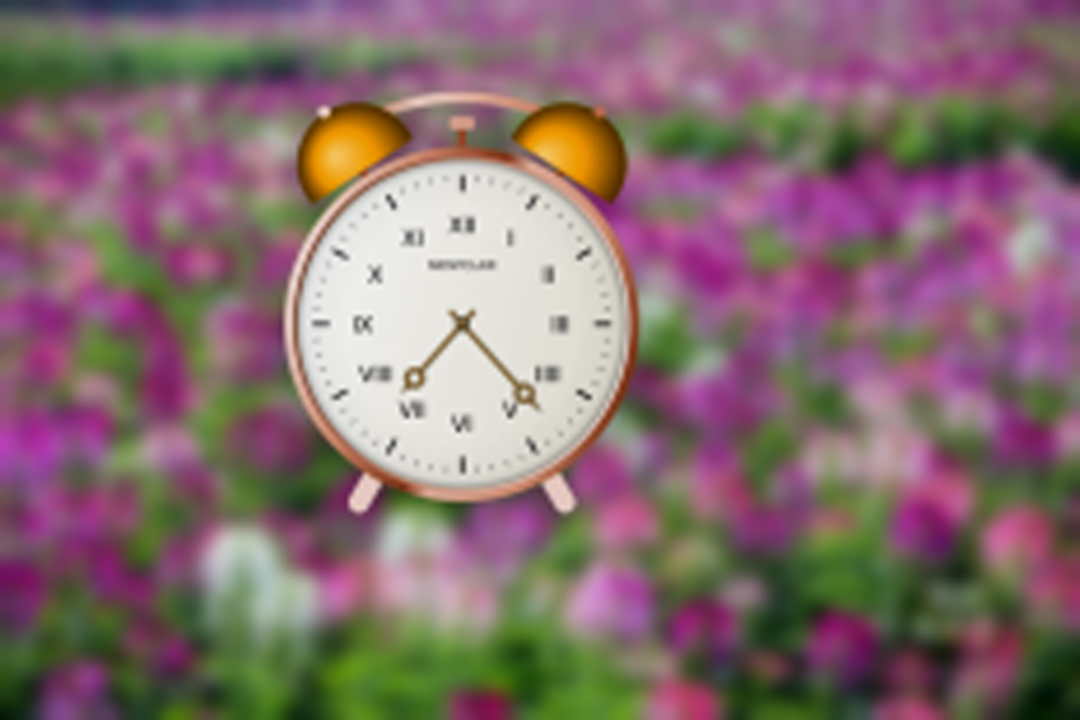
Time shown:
**7:23**
